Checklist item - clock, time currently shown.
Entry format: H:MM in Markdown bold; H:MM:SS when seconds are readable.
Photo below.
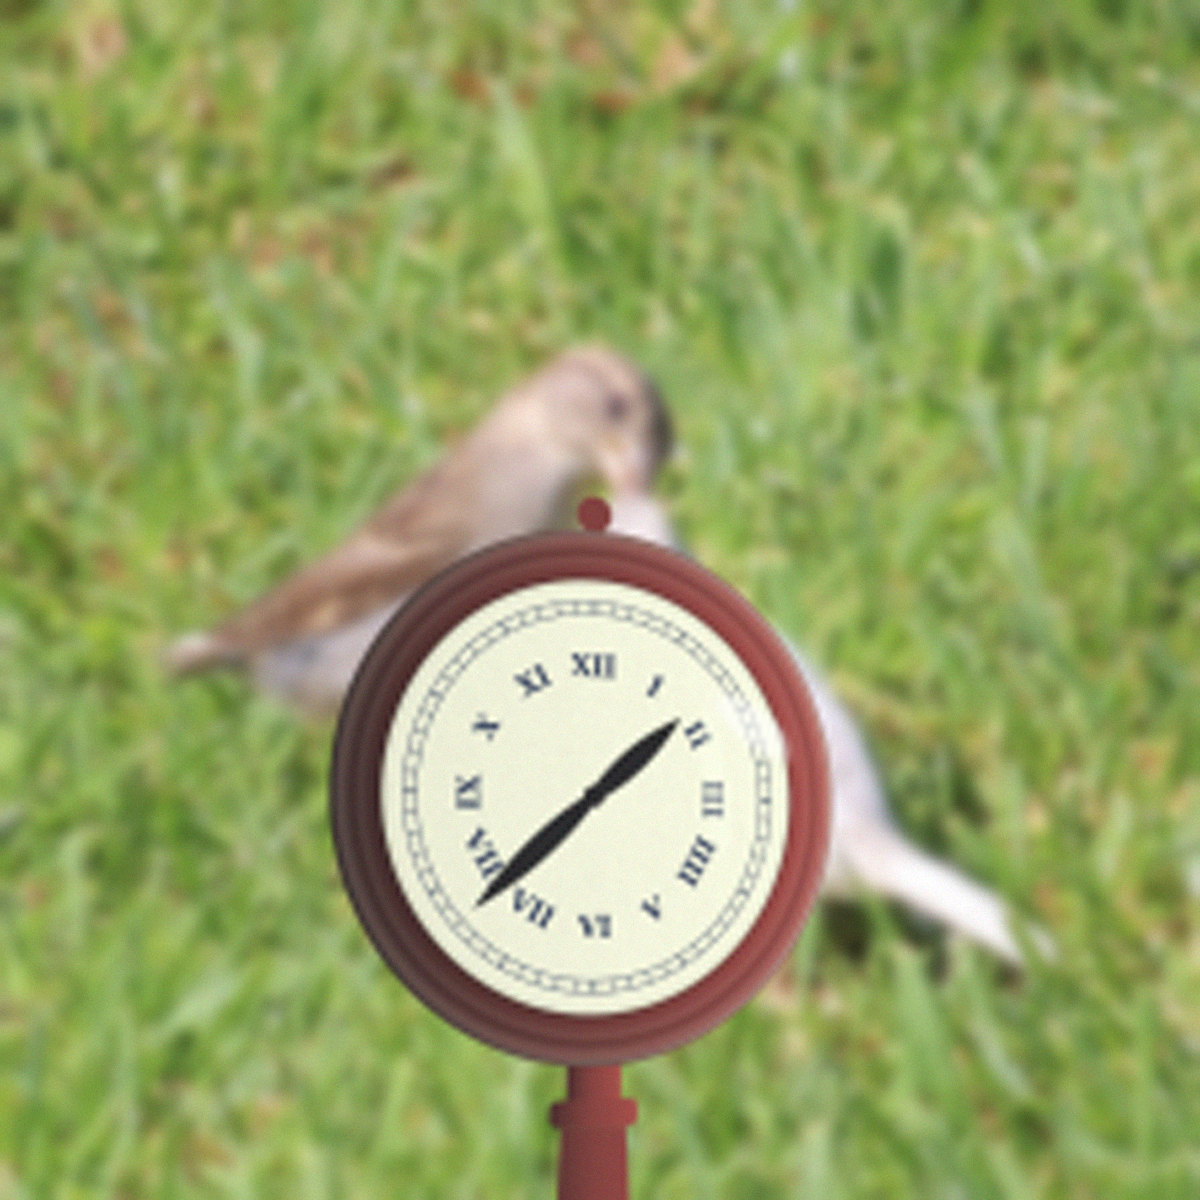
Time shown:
**1:38**
